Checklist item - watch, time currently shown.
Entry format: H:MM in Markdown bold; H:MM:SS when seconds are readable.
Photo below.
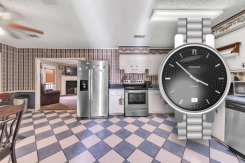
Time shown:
**3:52**
